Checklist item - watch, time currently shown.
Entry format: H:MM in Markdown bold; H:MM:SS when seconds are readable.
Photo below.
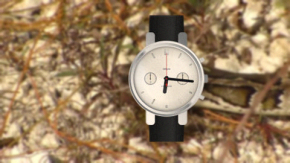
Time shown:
**6:16**
